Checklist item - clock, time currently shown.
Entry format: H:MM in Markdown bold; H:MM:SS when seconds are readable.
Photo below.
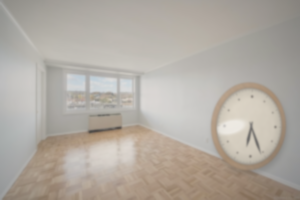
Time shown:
**6:26**
